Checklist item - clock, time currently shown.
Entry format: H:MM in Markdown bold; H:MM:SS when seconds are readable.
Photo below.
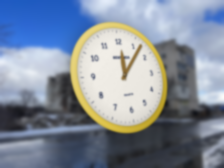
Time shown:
**12:07**
